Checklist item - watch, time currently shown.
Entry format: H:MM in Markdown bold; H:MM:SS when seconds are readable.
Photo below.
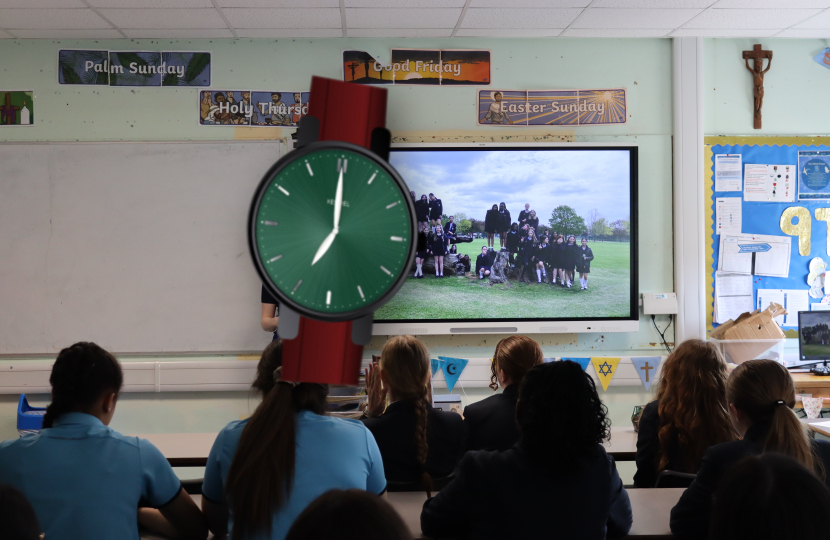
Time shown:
**7:00**
